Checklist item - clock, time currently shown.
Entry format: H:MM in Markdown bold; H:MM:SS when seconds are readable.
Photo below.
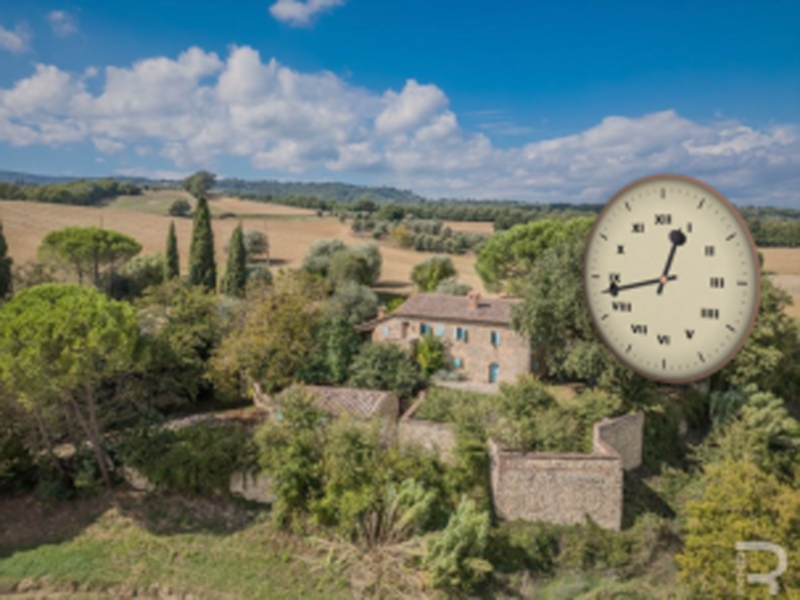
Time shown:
**12:43**
